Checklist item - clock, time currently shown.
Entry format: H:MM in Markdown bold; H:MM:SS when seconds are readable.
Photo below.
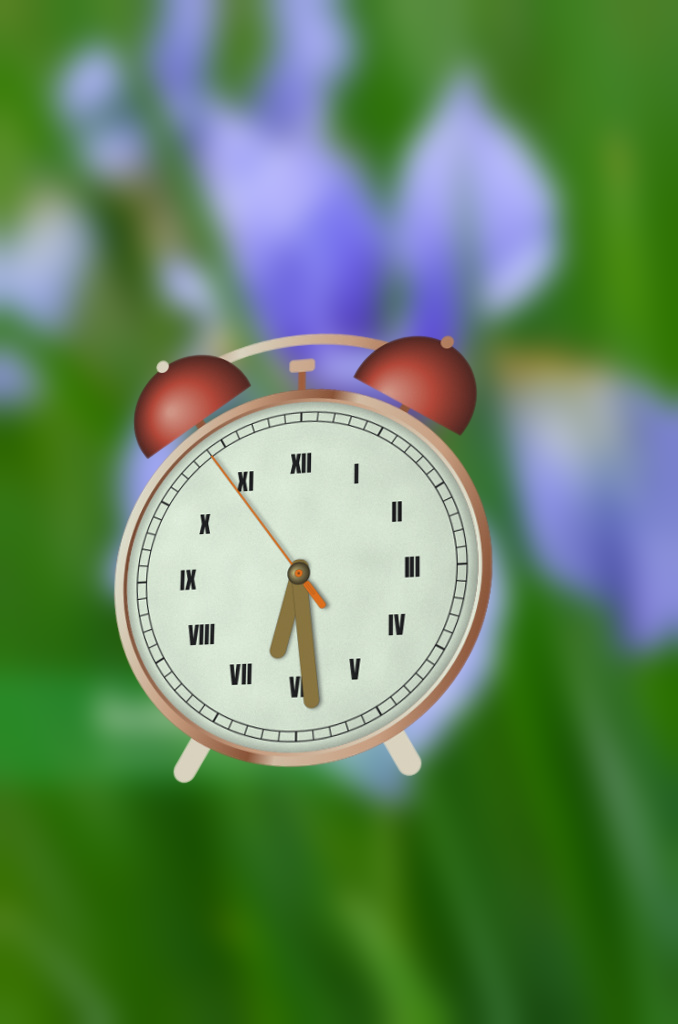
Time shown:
**6:28:54**
